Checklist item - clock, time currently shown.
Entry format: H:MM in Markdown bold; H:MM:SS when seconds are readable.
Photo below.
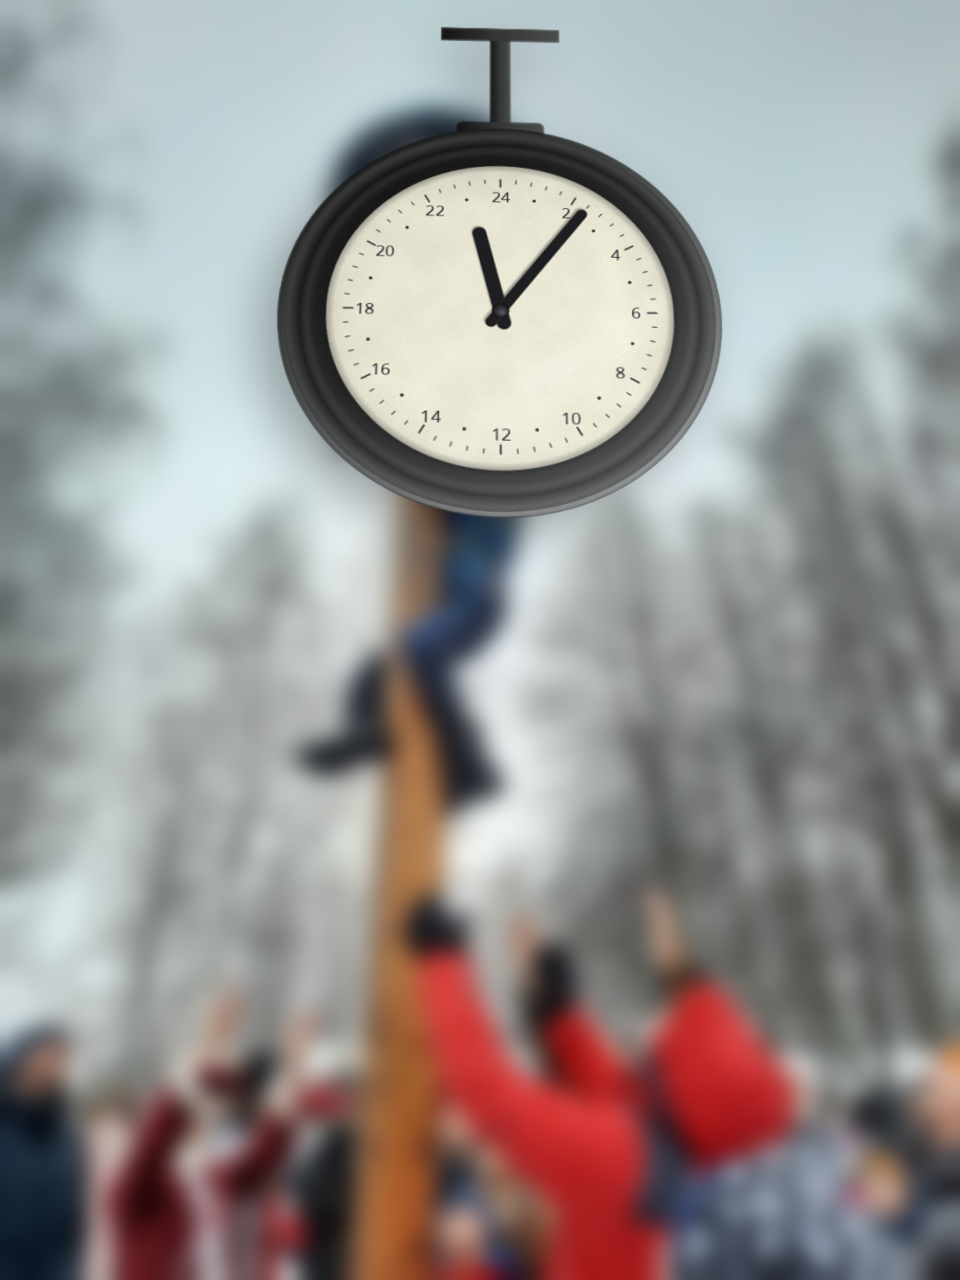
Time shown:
**23:06**
